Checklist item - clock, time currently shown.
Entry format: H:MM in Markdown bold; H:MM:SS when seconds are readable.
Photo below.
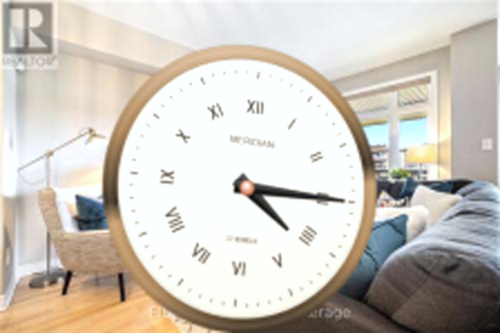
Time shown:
**4:15**
